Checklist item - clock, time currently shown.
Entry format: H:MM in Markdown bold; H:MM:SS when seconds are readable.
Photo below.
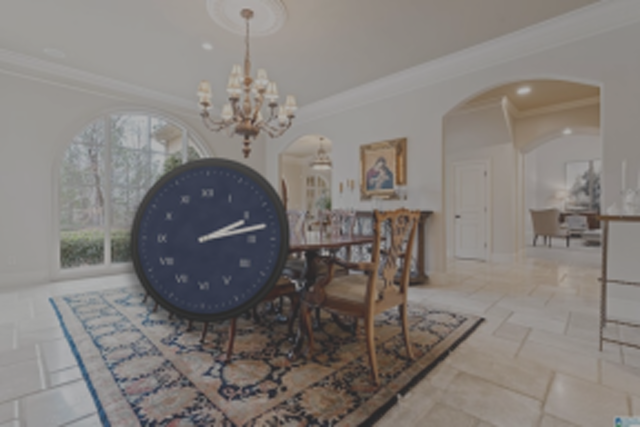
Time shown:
**2:13**
